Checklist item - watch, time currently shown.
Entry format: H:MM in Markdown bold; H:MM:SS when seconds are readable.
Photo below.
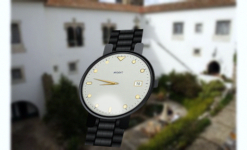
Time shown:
**8:47**
